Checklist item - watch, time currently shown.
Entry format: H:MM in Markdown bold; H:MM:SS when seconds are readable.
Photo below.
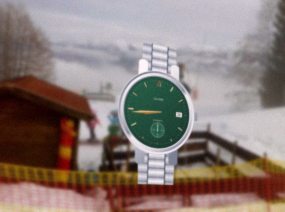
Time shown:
**8:44**
